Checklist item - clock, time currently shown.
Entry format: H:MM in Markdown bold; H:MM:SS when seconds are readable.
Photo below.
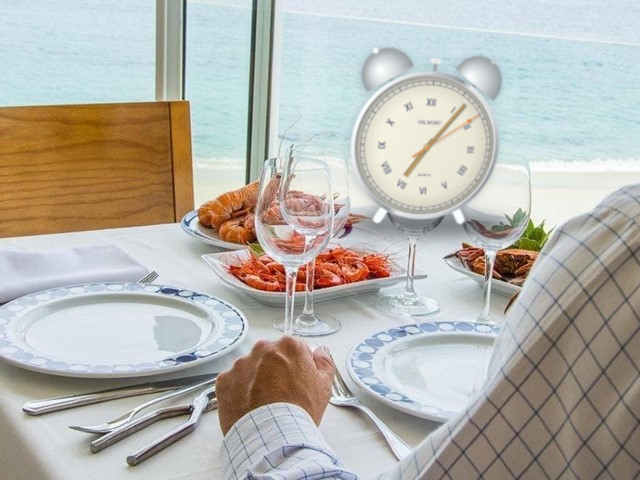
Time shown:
**7:06:09**
